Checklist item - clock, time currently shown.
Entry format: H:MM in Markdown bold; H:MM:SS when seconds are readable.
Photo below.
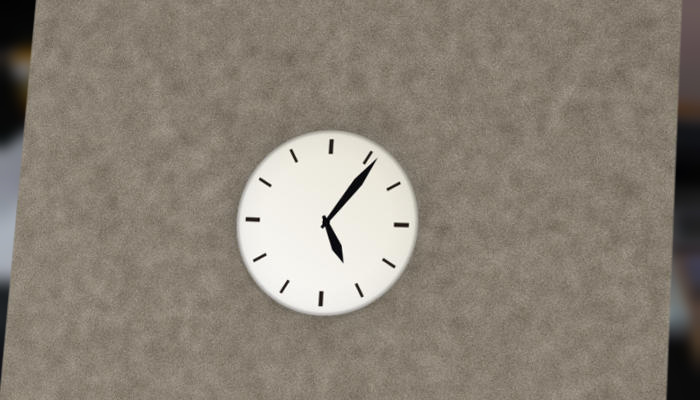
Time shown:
**5:06**
